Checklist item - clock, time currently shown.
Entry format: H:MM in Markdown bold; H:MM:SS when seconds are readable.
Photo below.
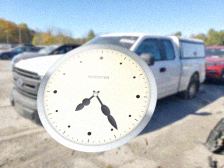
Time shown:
**7:24**
